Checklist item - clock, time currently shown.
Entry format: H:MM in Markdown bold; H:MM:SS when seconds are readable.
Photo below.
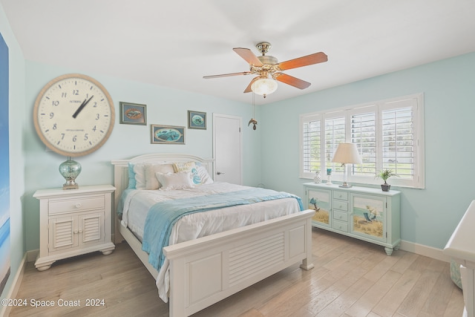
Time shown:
**1:07**
